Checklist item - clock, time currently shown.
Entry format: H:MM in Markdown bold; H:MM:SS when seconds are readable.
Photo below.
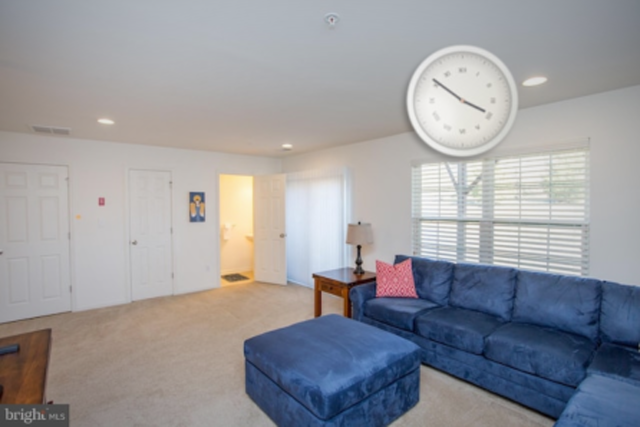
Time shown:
**3:51**
